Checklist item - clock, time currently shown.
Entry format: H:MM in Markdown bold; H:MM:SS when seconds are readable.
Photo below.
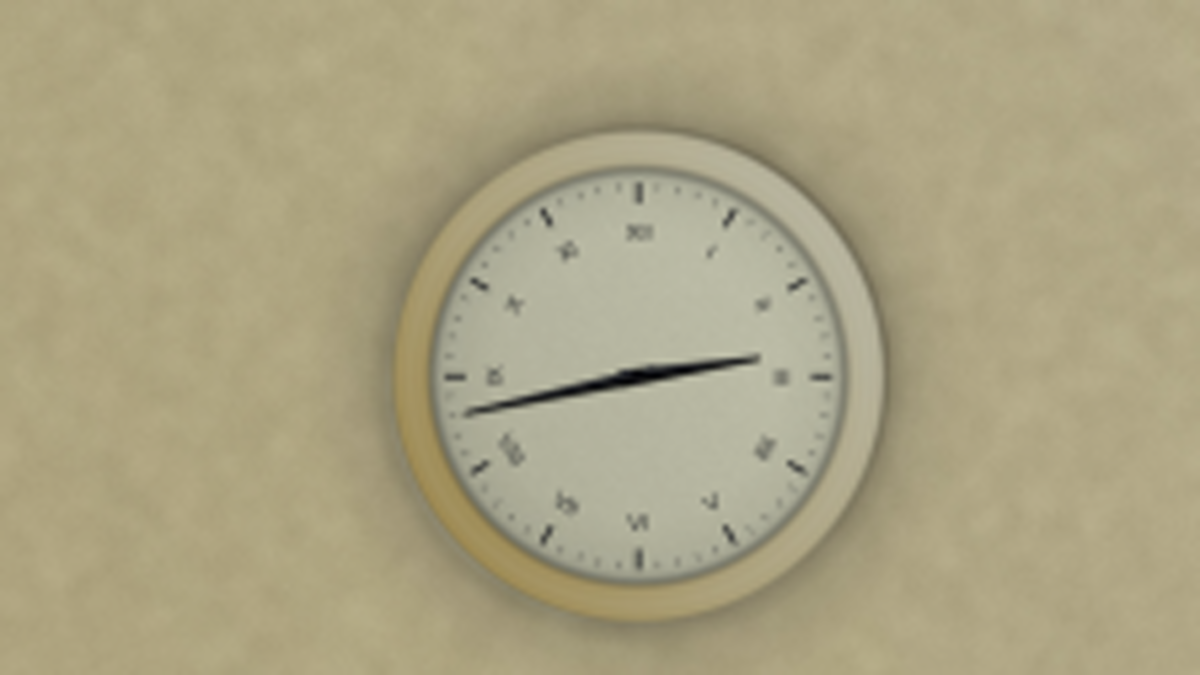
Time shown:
**2:43**
